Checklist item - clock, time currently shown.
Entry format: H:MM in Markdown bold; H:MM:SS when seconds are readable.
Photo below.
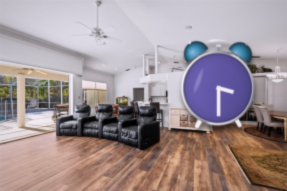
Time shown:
**3:30**
